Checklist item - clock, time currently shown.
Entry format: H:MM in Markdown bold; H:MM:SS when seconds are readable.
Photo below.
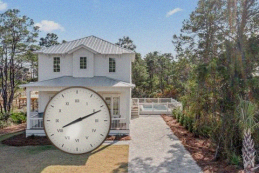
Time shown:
**8:11**
